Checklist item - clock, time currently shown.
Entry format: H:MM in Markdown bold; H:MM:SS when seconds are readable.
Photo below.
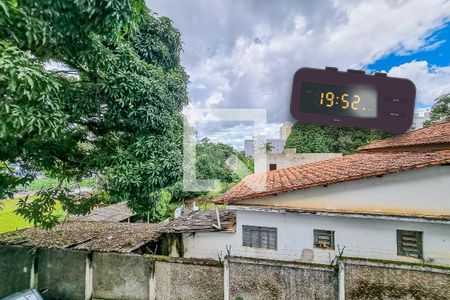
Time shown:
**19:52**
